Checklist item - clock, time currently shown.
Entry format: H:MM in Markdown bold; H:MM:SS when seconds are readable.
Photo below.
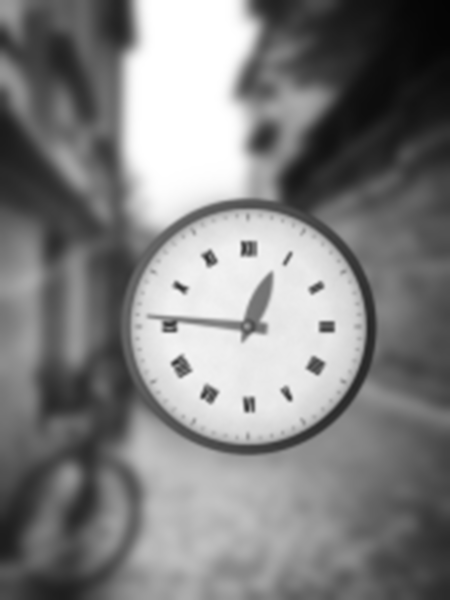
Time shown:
**12:46**
